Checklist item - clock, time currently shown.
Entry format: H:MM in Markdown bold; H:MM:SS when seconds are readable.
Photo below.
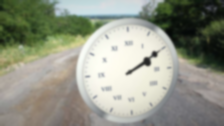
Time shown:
**2:10**
